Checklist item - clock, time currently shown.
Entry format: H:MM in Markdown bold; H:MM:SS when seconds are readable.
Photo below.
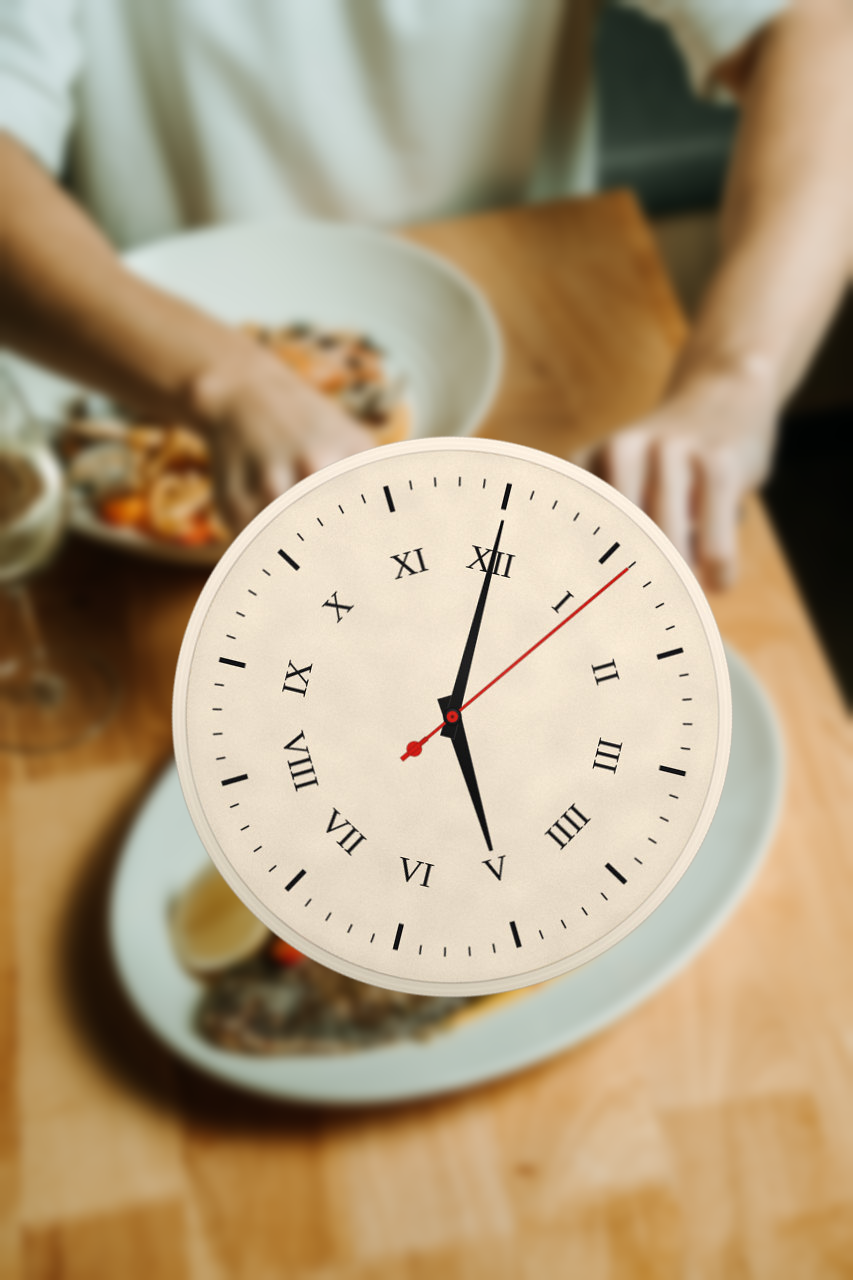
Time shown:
**5:00:06**
